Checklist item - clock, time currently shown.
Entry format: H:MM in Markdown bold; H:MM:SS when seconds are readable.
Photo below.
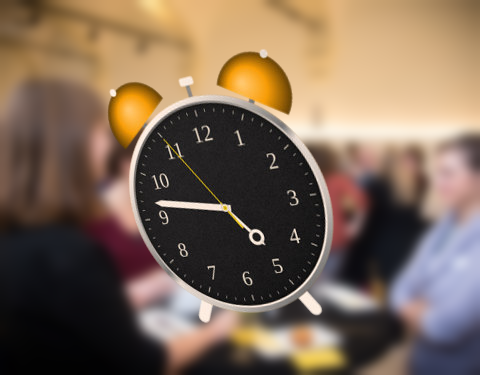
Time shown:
**4:46:55**
